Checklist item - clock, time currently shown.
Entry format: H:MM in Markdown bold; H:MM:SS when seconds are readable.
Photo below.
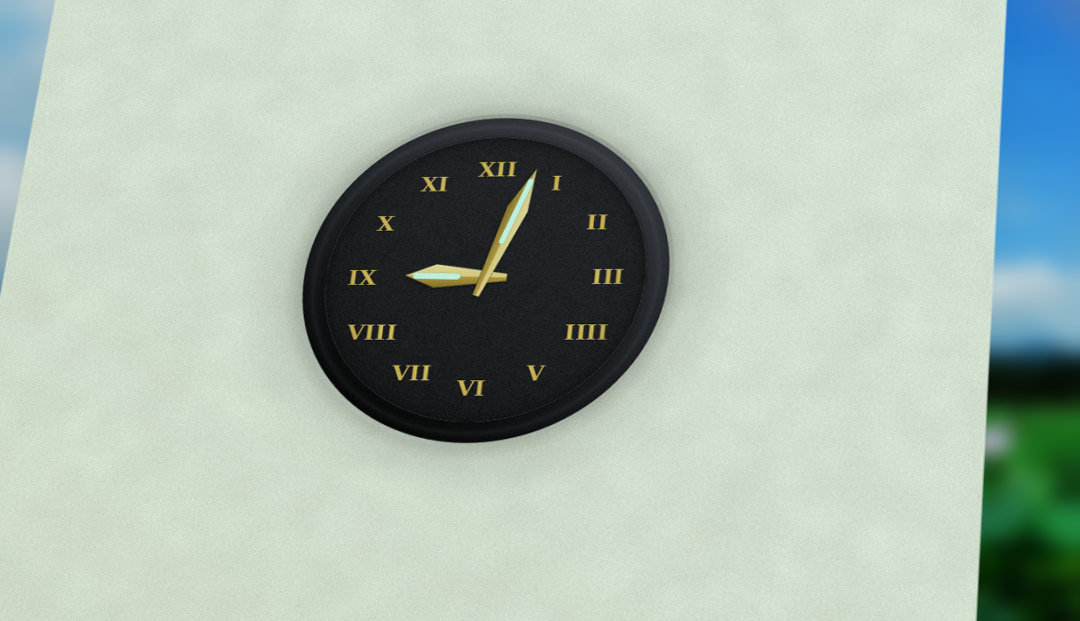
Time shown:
**9:03**
